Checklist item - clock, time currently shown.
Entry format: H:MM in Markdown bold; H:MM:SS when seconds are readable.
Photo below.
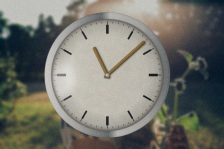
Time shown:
**11:08**
